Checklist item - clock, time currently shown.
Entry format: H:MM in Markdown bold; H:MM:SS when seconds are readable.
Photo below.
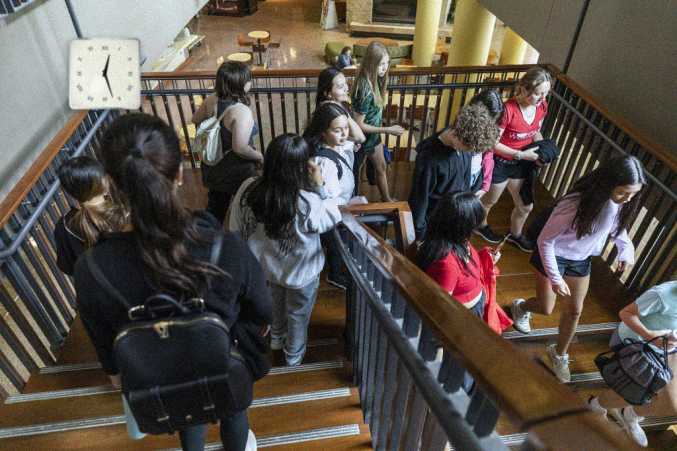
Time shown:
**12:27**
